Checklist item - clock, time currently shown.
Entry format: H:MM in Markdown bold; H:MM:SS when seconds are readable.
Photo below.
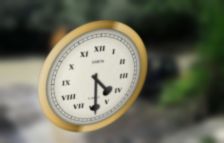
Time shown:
**4:29**
